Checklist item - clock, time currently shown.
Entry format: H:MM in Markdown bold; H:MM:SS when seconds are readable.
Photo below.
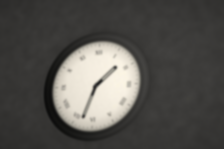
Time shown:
**1:33**
